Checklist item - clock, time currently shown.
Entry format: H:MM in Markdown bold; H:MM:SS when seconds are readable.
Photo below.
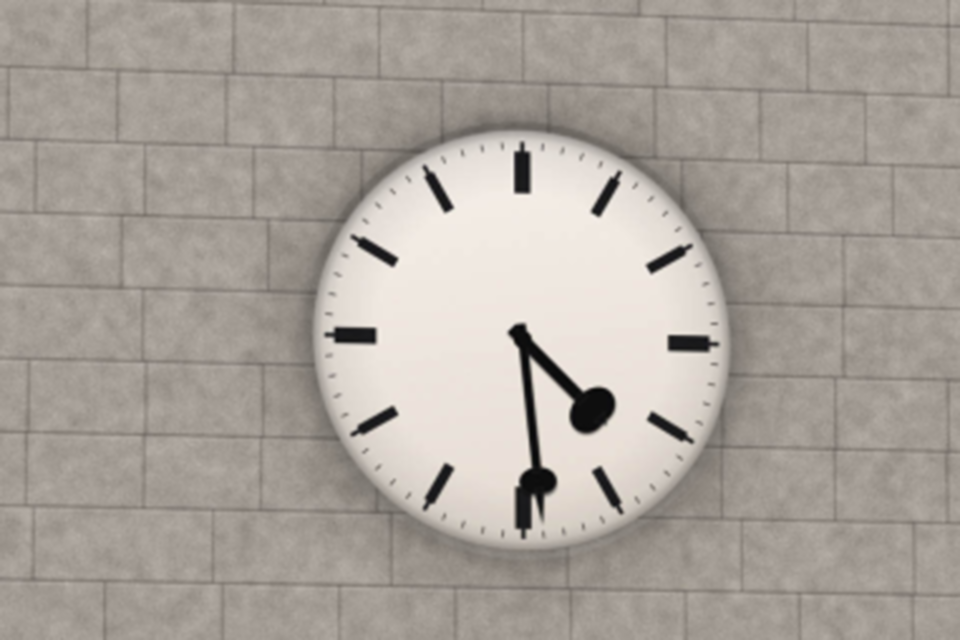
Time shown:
**4:29**
